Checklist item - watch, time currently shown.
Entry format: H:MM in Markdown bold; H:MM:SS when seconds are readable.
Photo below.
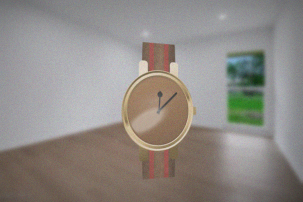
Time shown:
**12:08**
